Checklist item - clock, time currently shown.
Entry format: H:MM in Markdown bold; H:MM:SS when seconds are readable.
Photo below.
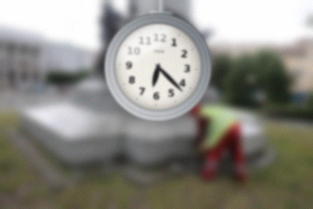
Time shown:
**6:22**
